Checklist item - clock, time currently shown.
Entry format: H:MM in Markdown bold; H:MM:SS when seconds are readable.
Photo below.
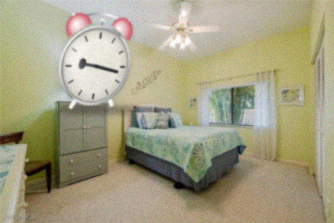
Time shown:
**9:17**
